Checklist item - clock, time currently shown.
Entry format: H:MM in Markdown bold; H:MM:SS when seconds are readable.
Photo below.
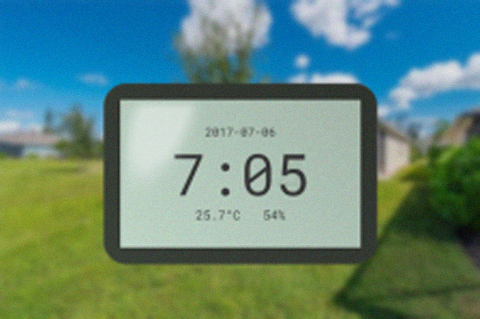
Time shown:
**7:05**
